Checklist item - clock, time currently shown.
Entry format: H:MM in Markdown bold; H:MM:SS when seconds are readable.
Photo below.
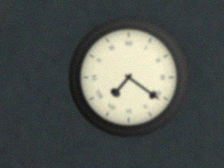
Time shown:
**7:21**
